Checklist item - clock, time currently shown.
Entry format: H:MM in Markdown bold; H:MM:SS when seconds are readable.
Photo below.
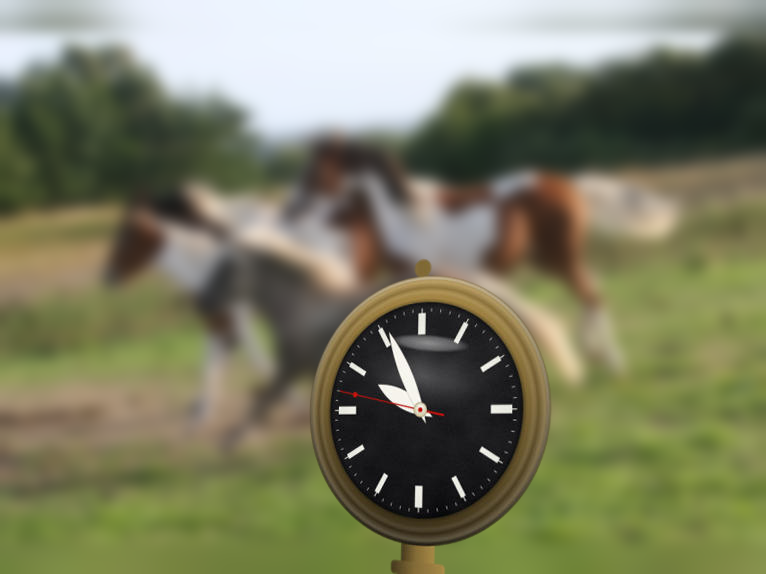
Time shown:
**9:55:47**
